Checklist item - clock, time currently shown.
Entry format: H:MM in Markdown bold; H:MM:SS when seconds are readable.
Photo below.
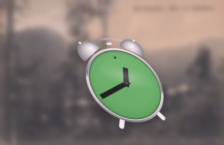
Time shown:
**12:42**
